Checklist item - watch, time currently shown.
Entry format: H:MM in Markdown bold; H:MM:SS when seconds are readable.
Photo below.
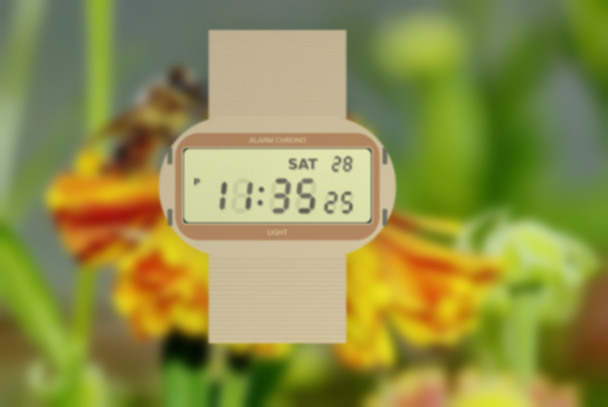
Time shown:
**11:35:25**
